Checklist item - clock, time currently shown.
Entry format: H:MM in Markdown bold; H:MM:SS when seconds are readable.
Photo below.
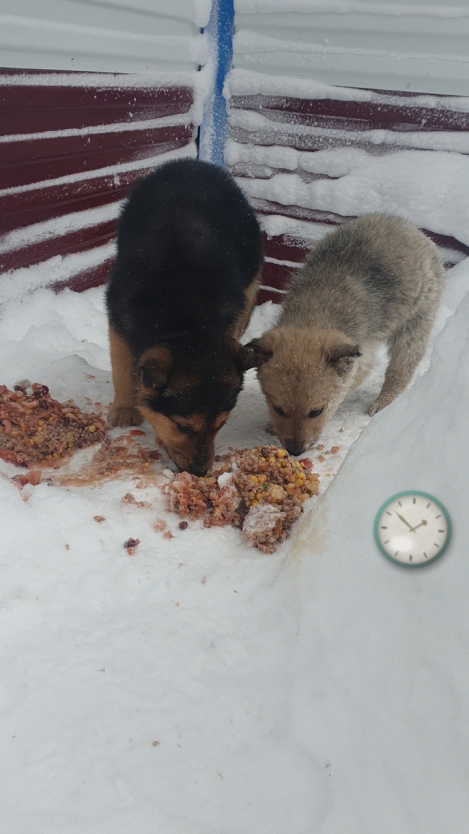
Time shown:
**1:52**
